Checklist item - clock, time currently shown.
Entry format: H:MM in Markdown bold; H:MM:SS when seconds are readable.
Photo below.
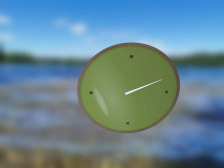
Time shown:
**2:11**
